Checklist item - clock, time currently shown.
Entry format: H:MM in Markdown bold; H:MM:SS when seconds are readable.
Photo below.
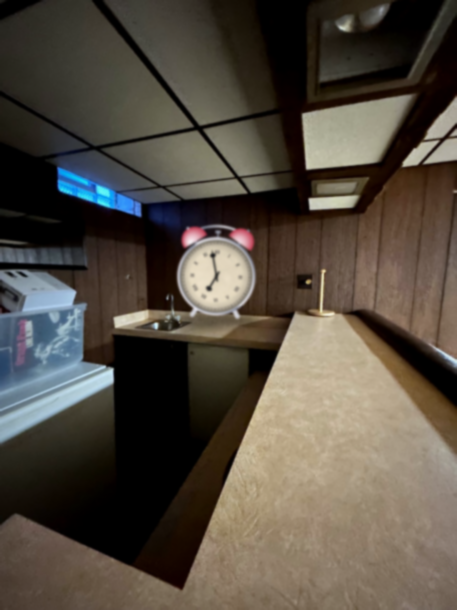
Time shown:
**6:58**
